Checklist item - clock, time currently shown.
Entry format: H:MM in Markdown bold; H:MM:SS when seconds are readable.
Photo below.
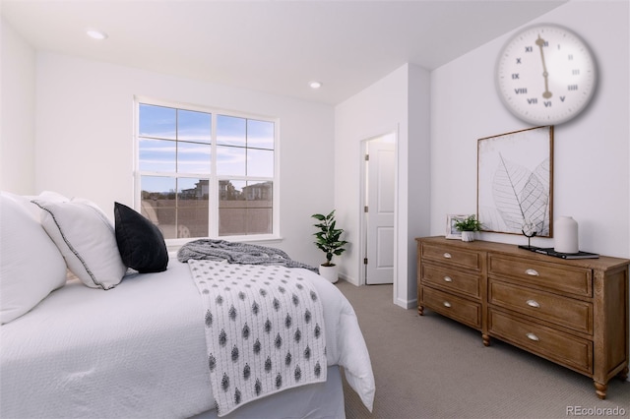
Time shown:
**5:59**
